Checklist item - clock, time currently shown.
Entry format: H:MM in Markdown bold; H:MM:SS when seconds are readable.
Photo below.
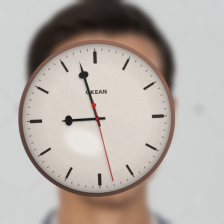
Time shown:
**8:57:28**
